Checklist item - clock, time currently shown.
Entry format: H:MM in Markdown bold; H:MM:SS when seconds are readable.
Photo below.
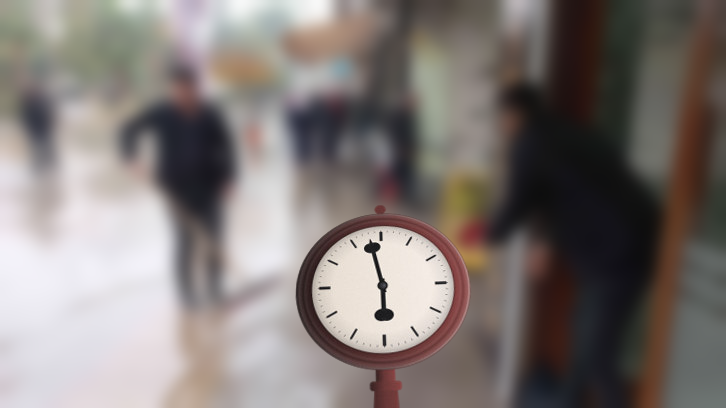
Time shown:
**5:58**
